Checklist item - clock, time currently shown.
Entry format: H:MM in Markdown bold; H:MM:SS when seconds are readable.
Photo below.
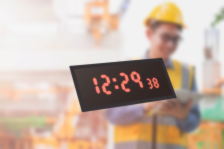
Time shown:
**12:29:38**
